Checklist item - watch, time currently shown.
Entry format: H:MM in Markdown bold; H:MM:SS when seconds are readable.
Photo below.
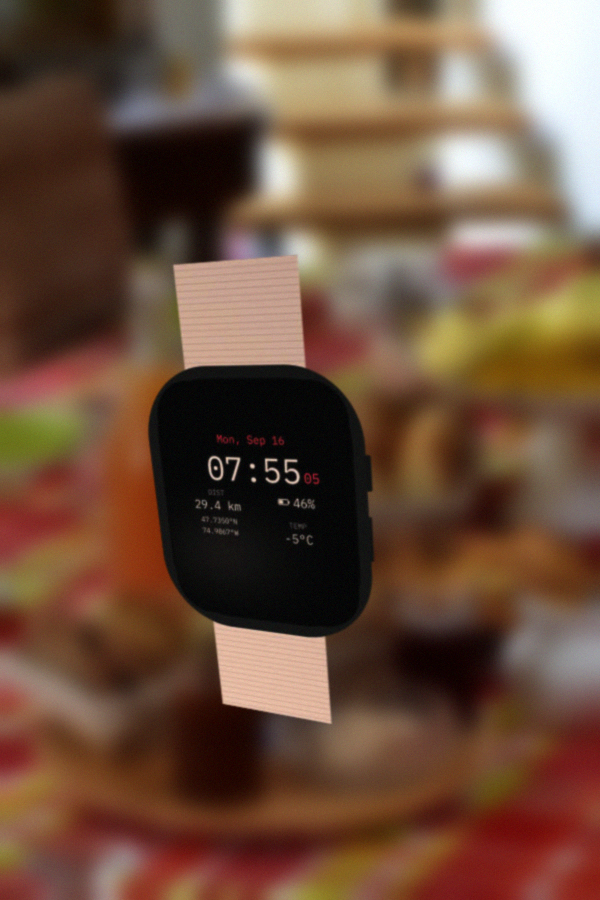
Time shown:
**7:55:05**
